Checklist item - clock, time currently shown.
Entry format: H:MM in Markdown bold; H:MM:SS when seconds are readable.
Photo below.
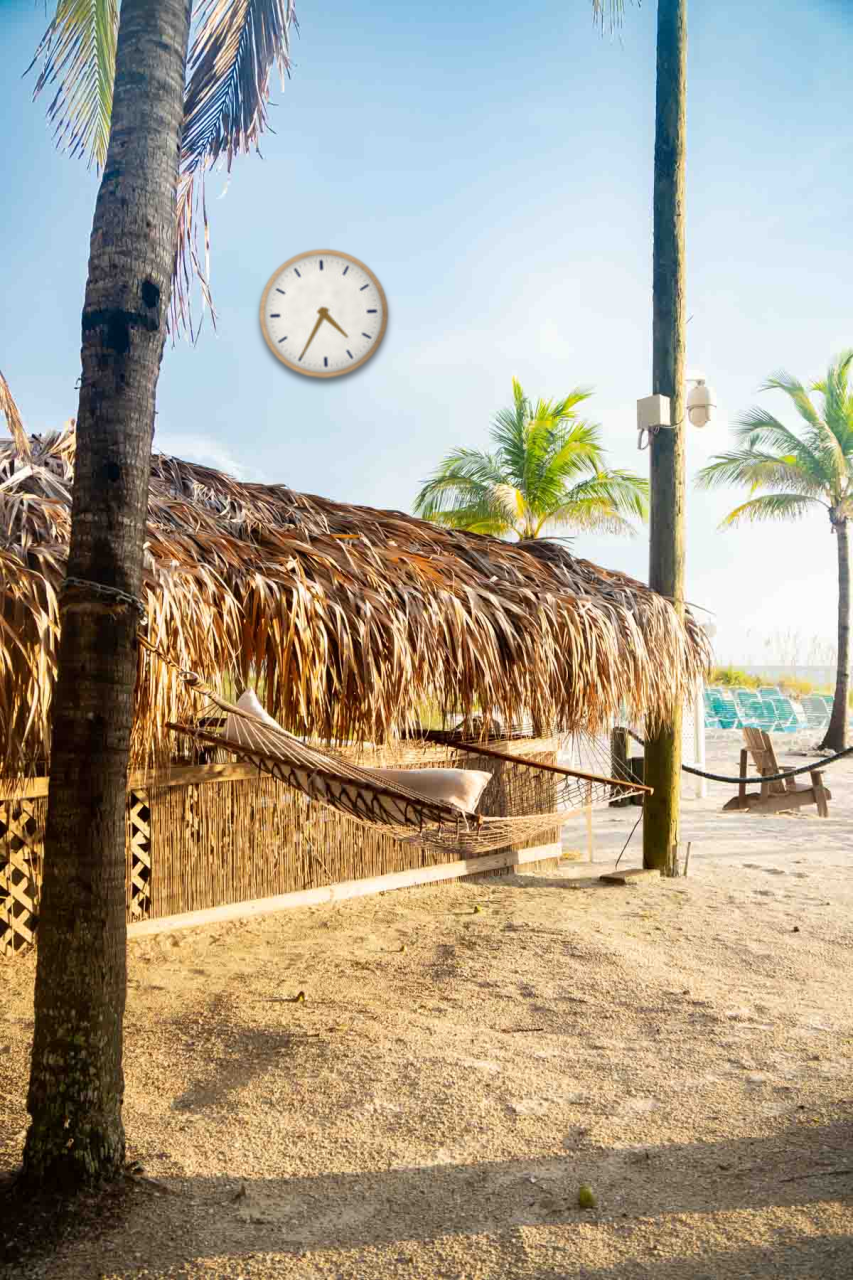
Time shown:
**4:35**
